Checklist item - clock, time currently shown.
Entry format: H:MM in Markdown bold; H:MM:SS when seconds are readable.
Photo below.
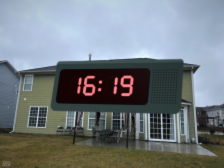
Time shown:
**16:19**
